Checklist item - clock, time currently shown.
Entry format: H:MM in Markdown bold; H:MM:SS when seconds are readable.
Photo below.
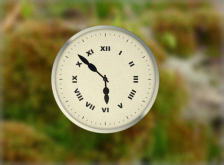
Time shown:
**5:52**
